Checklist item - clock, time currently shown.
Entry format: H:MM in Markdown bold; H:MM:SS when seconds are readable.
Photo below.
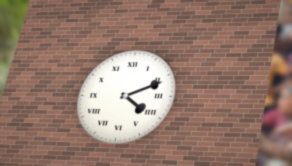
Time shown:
**4:11**
